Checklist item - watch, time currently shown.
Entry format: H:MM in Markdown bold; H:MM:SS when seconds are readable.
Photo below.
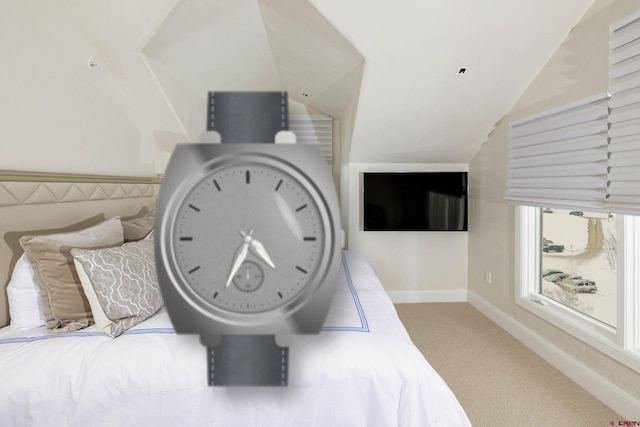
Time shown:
**4:34**
